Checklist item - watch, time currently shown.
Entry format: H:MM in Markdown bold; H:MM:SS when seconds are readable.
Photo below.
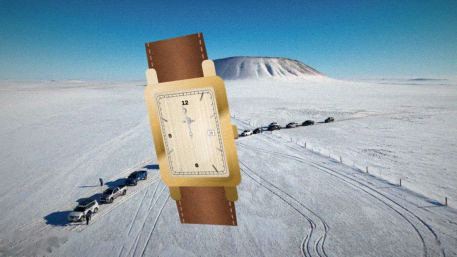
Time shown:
**11:59**
